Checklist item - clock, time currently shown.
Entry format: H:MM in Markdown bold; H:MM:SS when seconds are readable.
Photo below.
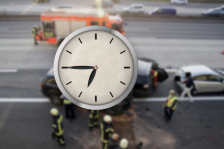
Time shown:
**6:45**
